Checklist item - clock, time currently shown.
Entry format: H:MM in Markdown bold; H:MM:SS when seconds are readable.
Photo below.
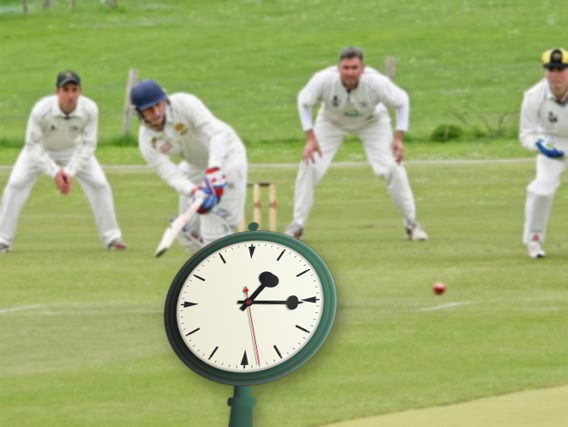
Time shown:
**1:15:28**
